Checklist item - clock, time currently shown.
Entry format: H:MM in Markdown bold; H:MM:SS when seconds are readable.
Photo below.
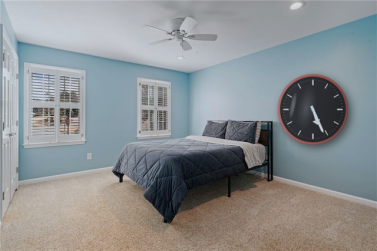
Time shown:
**5:26**
